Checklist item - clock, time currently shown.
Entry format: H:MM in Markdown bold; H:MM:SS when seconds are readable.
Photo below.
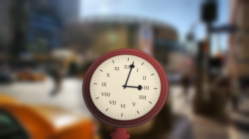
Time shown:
**3:02**
